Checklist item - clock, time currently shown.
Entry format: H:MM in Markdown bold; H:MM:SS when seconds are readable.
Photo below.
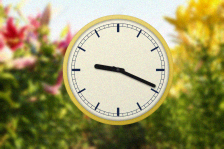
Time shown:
**9:19**
